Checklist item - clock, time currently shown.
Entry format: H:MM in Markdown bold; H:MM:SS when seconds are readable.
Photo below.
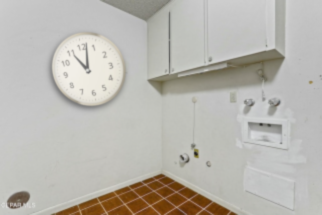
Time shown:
**11:02**
